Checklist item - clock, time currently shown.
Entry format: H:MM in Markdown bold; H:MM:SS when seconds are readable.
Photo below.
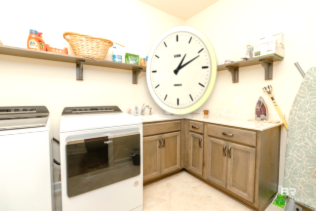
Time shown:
**1:11**
